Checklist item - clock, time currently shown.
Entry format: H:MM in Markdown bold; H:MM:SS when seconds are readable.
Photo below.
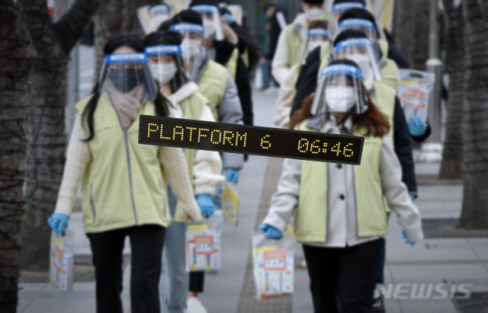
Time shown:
**6:46**
